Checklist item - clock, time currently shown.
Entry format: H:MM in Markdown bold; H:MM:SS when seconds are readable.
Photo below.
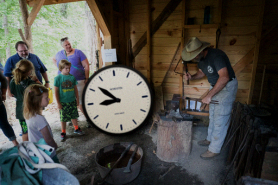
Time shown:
**8:52**
